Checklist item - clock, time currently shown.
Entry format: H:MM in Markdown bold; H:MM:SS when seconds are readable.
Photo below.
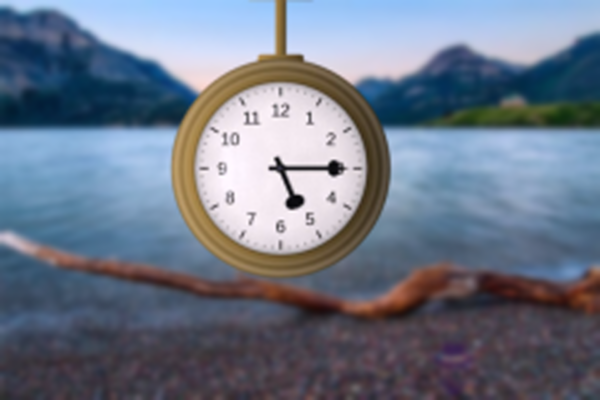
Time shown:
**5:15**
